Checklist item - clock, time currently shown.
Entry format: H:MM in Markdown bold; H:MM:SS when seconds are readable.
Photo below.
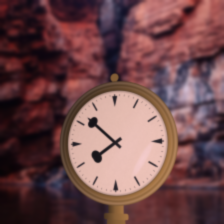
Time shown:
**7:52**
